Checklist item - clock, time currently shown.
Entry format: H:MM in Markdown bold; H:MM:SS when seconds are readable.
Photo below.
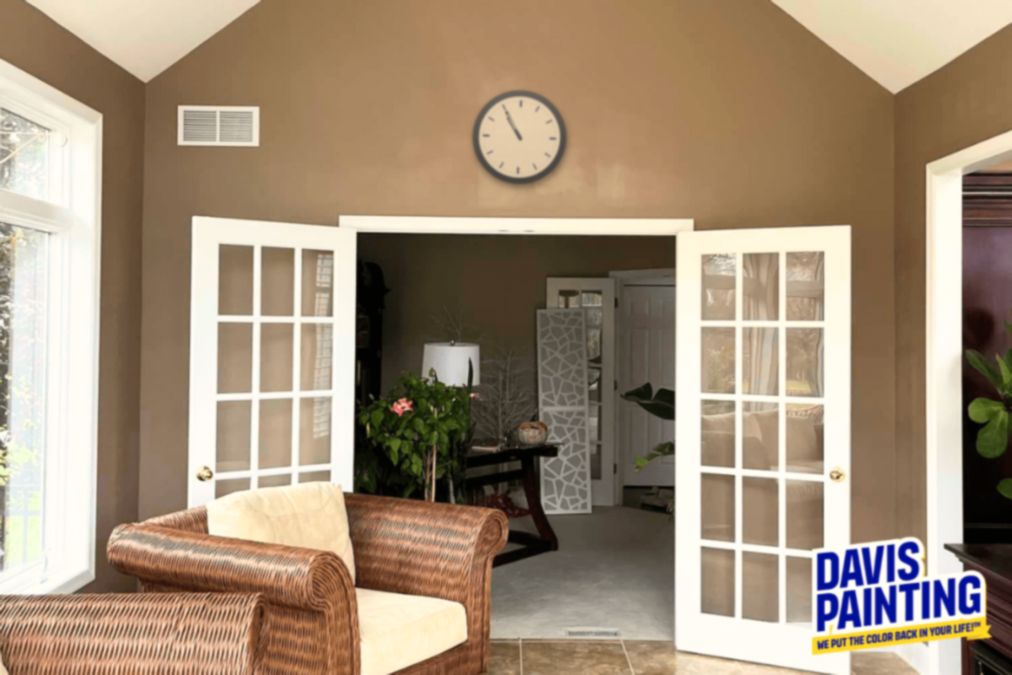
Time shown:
**10:55**
